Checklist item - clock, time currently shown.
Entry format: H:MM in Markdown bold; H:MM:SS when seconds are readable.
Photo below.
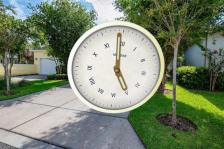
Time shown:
**4:59**
